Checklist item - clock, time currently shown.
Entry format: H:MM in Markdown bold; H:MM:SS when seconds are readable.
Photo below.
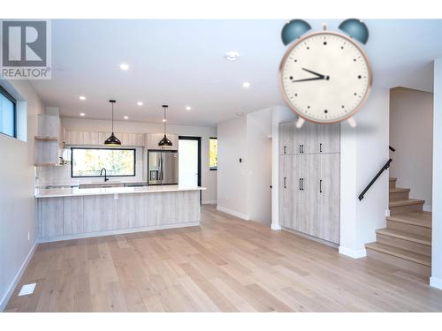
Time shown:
**9:44**
